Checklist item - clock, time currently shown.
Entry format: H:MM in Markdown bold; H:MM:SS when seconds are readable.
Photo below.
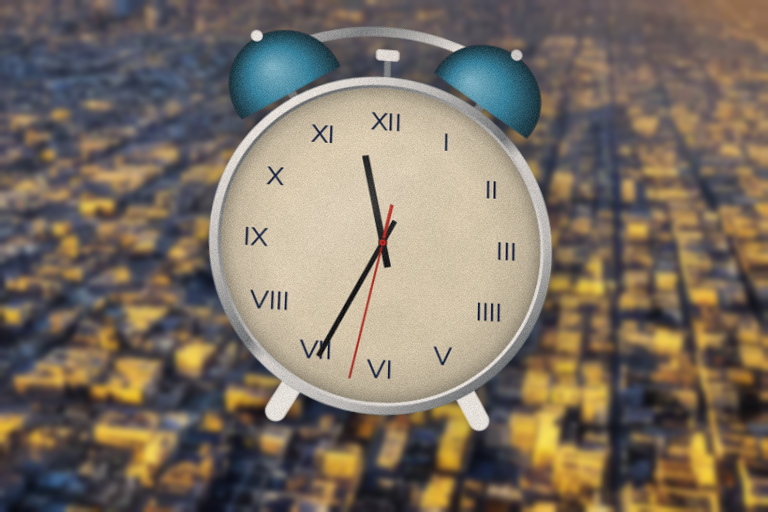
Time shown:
**11:34:32**
